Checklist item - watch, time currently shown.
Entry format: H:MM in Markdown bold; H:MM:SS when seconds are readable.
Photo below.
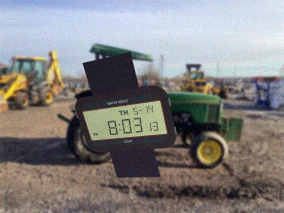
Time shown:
**8:03:13**
